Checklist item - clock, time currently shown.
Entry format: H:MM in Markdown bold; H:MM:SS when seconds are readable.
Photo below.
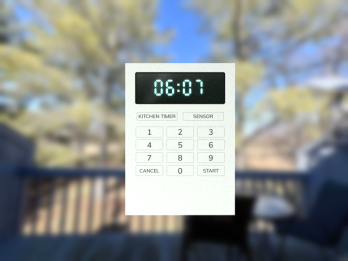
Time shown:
**6:07**
